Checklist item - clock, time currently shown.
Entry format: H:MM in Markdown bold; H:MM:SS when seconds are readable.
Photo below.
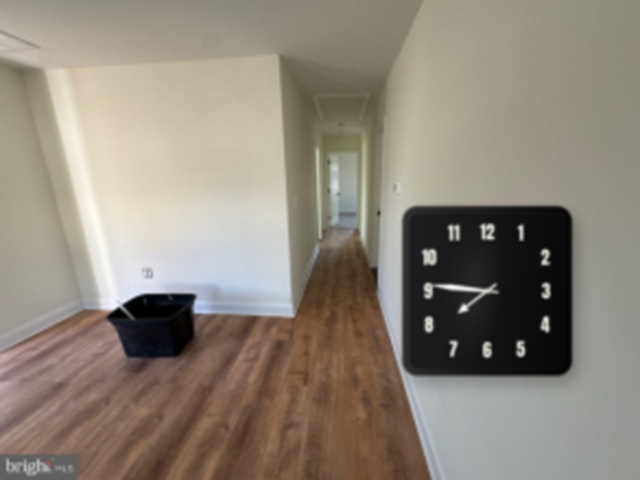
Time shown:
**7:46**
